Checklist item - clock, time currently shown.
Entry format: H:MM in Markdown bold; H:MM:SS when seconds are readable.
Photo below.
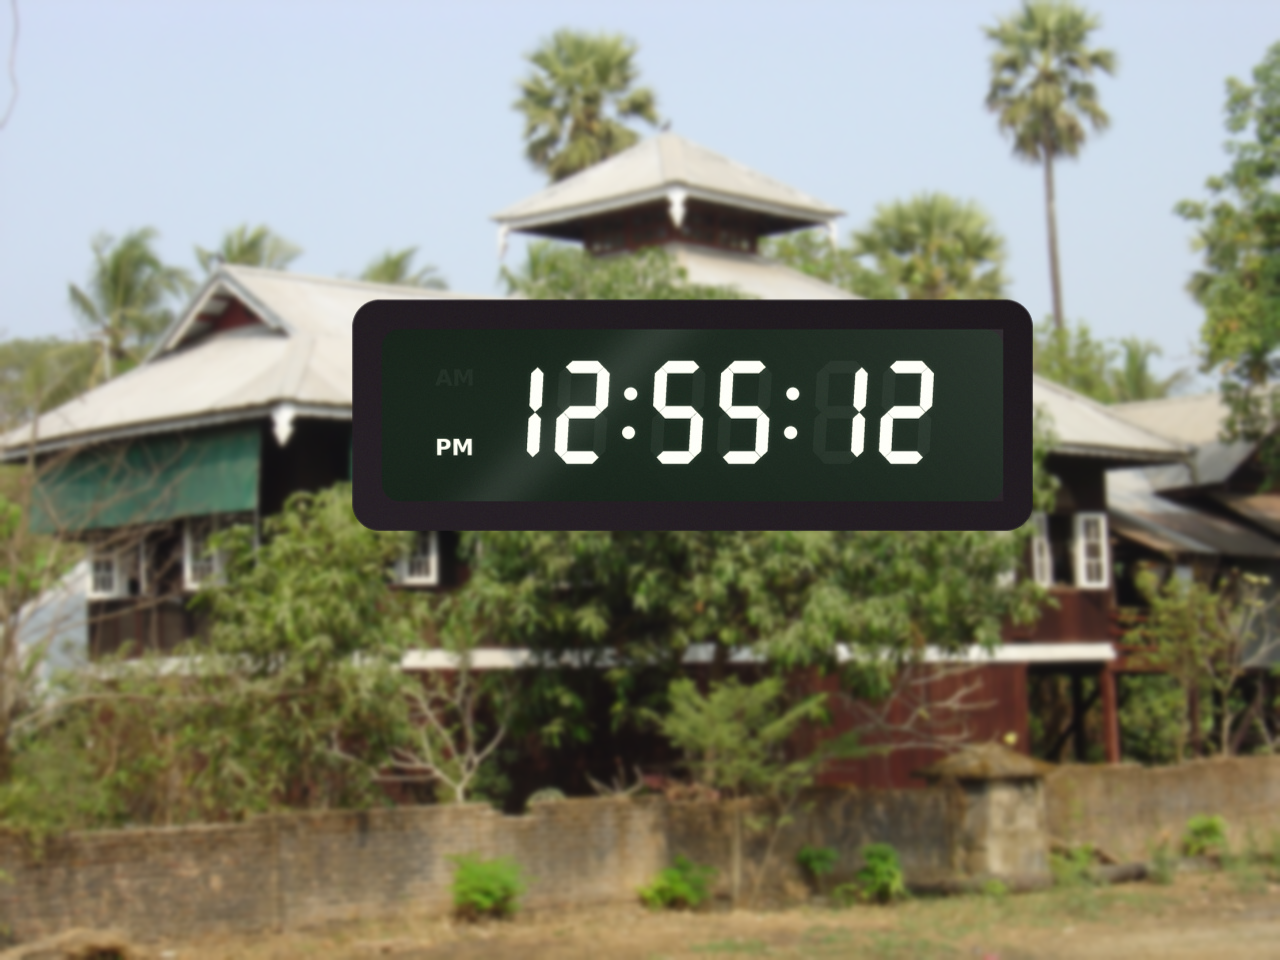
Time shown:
**12:55:12**
